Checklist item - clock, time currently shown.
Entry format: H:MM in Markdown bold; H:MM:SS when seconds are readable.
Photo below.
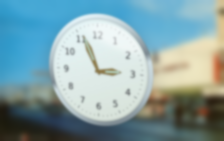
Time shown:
**2:56**
